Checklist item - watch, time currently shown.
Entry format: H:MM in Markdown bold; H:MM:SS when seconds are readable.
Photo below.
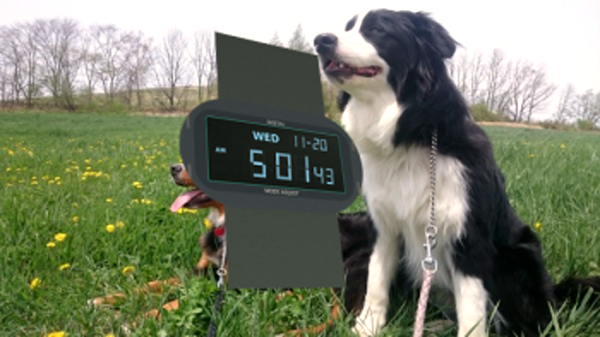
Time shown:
**5:01:43**
